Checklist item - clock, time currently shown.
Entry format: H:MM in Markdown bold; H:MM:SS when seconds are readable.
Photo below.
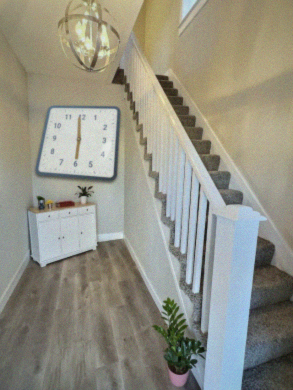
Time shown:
**5:59**
